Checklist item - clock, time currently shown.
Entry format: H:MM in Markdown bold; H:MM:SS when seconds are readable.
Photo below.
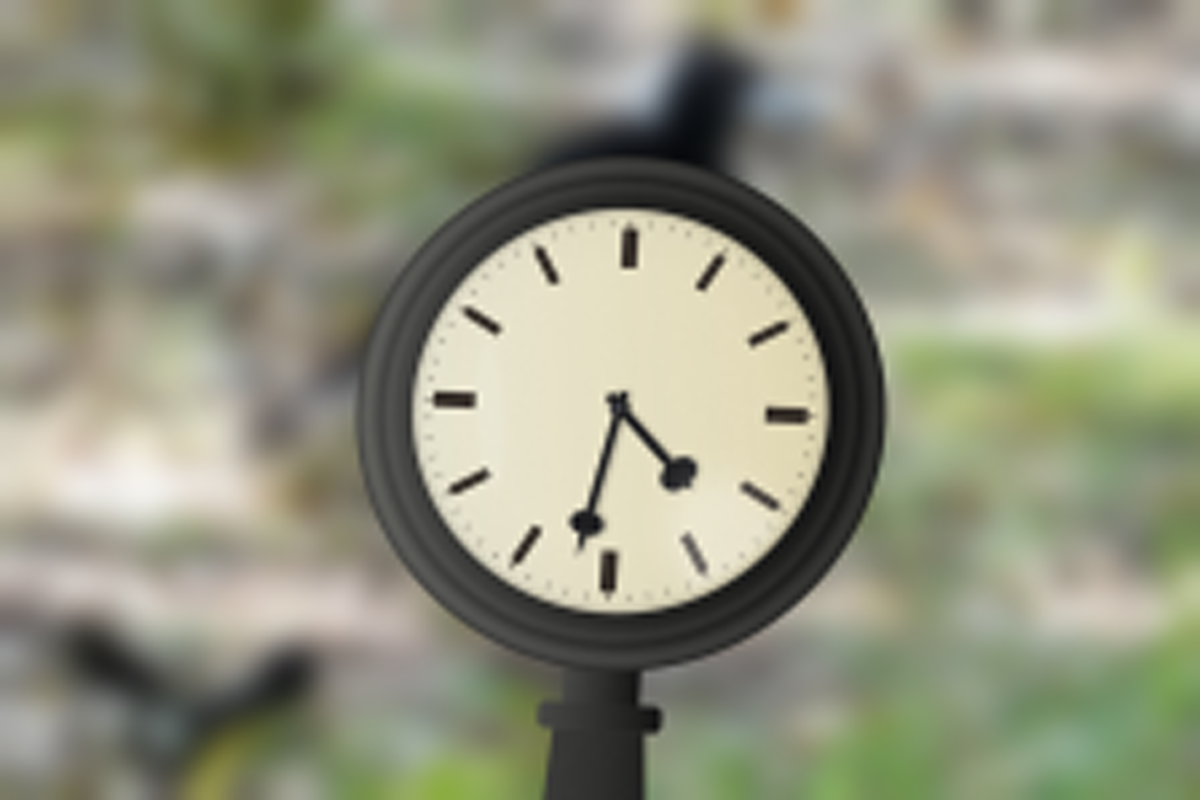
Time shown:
**4:32**
